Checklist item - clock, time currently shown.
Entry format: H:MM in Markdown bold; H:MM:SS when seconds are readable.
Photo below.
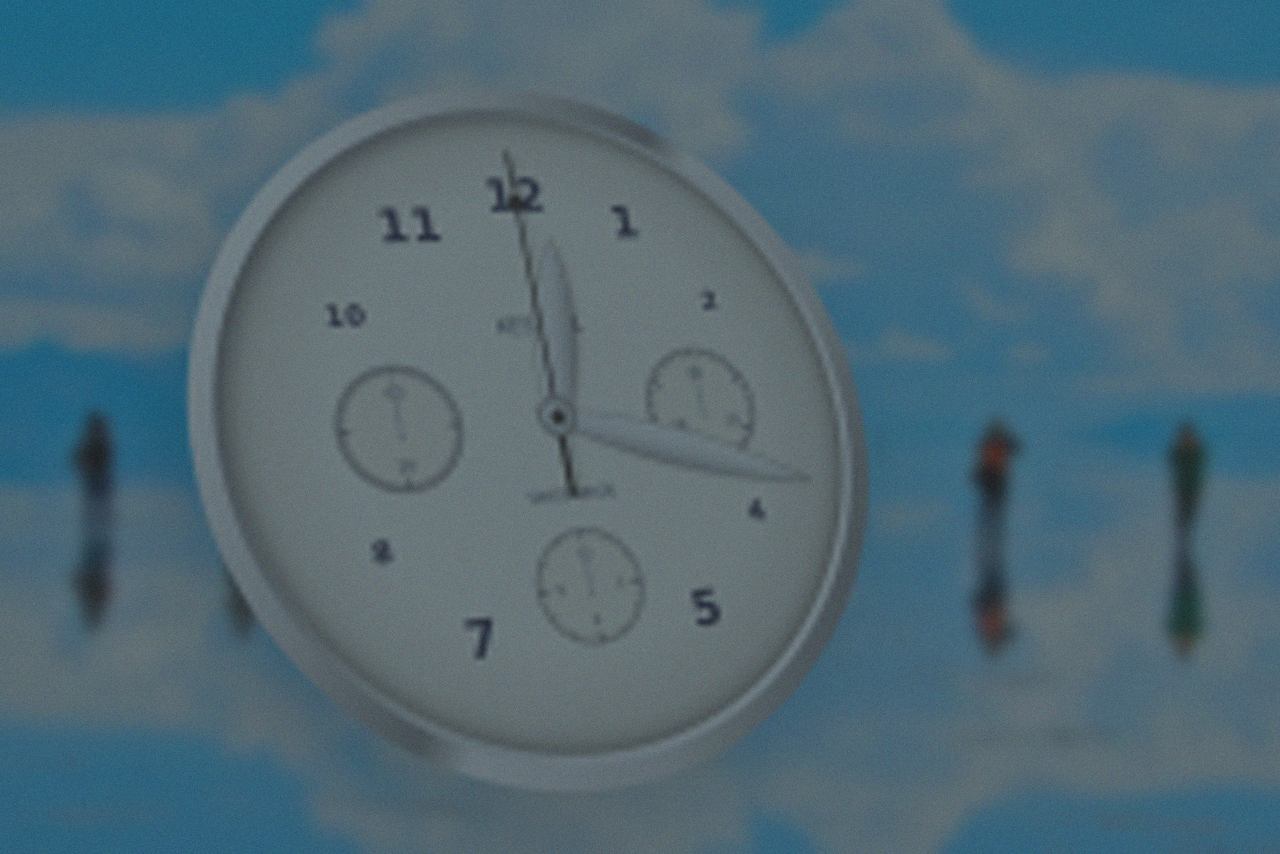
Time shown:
**12:18**
